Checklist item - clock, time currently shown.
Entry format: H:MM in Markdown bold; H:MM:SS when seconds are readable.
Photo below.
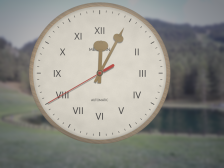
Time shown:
**12:04:40**
